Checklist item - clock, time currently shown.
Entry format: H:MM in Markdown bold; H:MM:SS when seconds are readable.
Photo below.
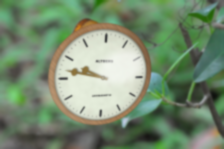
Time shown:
**9:47**
